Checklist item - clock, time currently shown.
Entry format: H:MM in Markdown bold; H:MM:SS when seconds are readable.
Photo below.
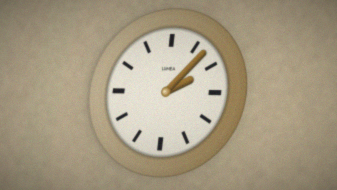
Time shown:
**2:07**
